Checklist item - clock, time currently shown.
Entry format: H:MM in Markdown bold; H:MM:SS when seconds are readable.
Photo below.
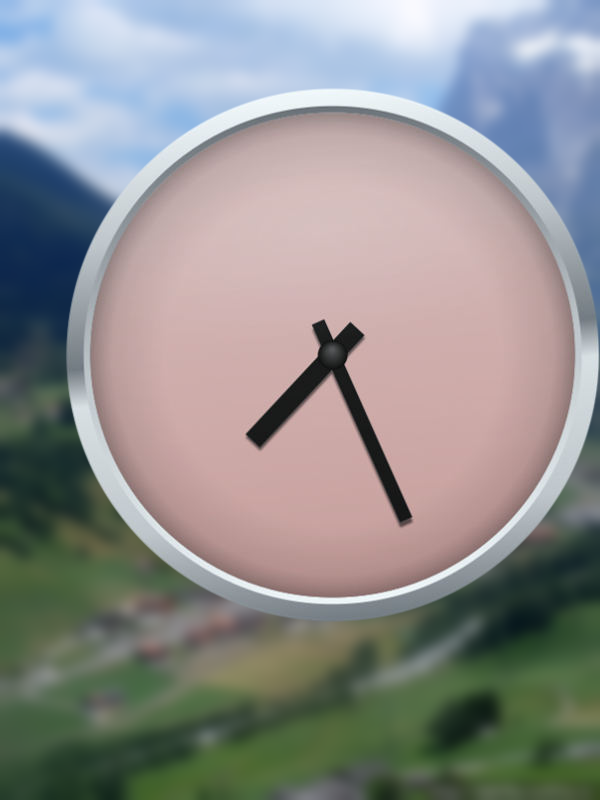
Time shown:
**7:26**
